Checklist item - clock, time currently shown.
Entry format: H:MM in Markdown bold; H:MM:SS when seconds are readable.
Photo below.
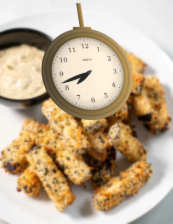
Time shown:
**7:42**
